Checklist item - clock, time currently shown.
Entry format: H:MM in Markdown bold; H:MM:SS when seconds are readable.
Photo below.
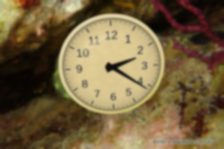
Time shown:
**2:21**
